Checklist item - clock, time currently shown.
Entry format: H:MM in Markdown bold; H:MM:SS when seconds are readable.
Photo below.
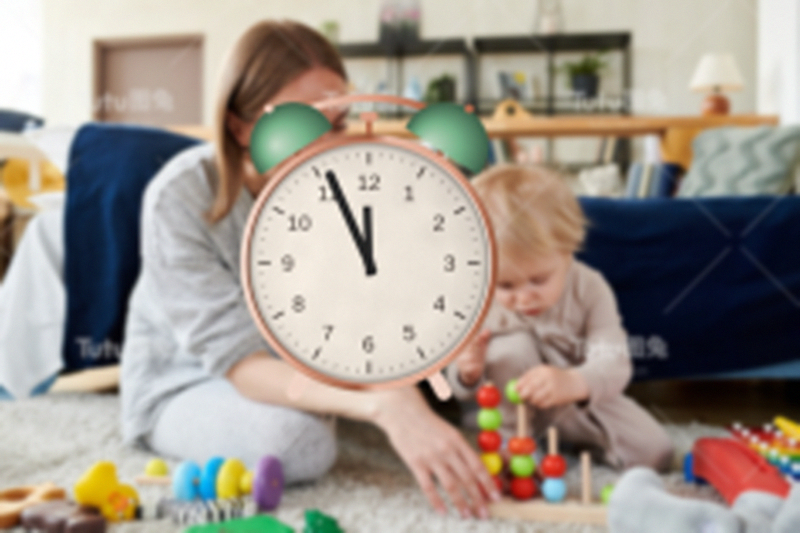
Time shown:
**11:56**
